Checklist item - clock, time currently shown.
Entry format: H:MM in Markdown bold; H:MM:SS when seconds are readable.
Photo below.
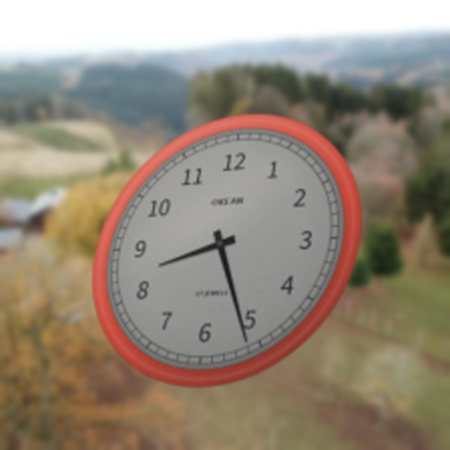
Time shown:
**8:26**
